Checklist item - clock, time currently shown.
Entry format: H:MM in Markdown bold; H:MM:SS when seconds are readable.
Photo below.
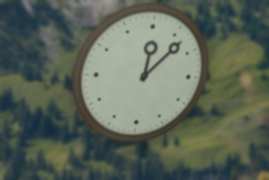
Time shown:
**12:07**
